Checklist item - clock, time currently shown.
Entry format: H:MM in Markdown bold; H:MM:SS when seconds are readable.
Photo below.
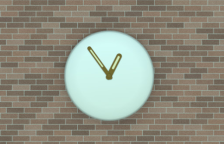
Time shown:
**12:54**
